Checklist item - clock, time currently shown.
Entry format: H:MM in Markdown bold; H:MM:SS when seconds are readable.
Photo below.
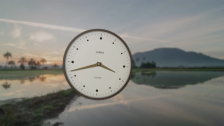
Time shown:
**3:42**
